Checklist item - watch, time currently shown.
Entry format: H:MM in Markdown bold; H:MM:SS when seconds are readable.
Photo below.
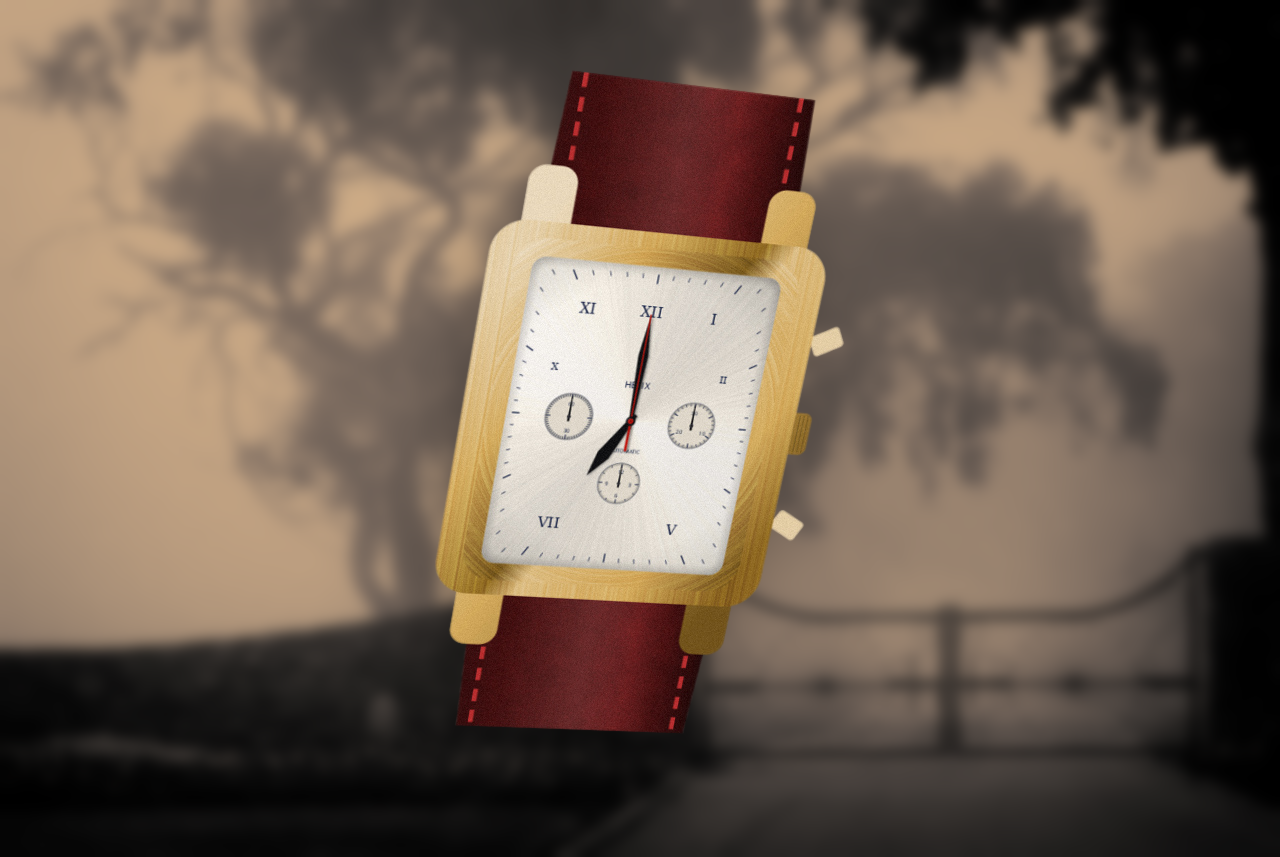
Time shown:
**7:00**
